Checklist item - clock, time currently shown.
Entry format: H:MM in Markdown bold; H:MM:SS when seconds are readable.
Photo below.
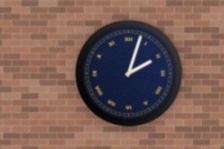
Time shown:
**2:03**
